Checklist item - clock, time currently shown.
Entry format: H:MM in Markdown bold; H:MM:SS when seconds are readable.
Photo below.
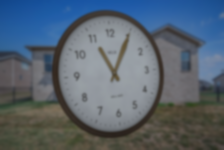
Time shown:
**11:05**
